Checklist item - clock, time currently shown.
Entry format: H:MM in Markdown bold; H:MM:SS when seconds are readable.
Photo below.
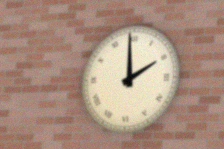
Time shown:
**1:59**
